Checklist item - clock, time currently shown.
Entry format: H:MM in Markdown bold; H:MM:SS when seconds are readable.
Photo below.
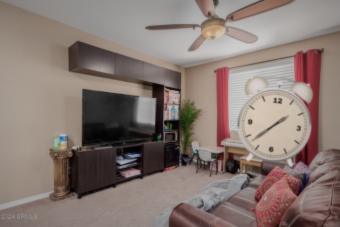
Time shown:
**1:38**
